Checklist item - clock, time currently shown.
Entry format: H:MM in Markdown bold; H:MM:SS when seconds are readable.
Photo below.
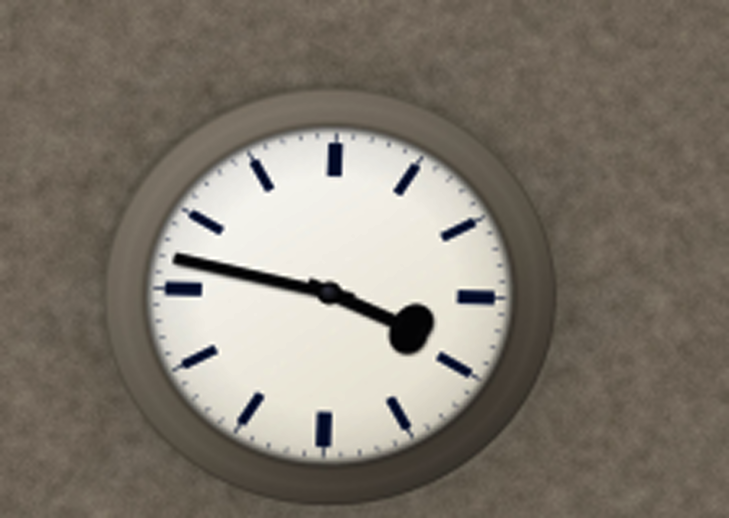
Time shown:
**3:47**
